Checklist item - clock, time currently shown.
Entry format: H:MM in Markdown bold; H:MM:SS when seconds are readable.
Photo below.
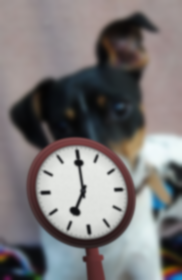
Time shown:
**7:00**
